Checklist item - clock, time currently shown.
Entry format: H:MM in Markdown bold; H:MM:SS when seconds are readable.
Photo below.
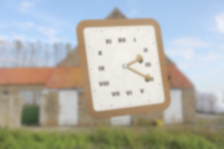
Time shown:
**2:20**
